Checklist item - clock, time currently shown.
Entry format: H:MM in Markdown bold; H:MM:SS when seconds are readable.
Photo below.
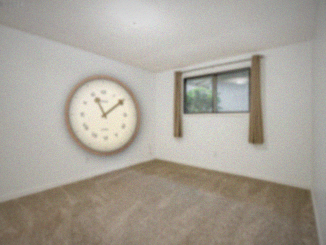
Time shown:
**11:09**
